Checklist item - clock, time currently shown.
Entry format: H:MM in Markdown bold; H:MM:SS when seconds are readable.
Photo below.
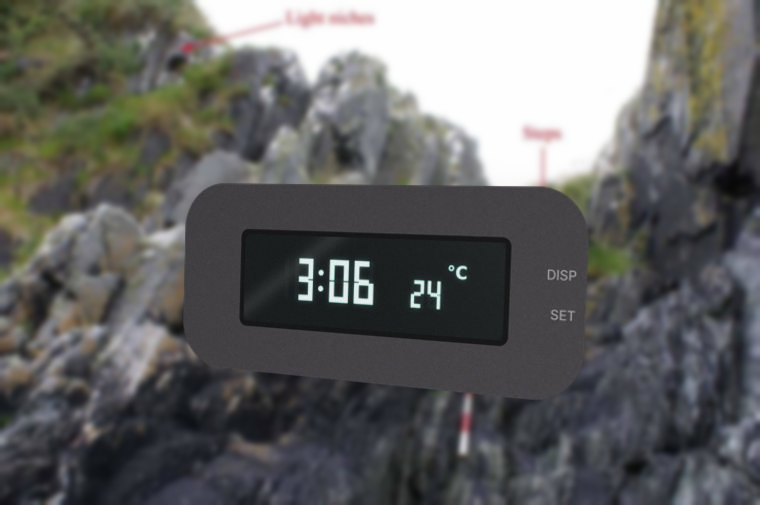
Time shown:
**3:06**
